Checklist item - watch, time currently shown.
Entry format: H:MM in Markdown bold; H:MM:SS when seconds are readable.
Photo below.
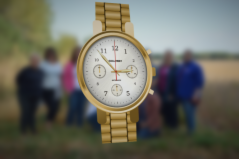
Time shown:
**2:53**
